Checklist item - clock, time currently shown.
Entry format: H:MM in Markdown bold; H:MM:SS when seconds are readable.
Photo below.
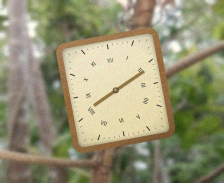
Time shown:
**8:11**
